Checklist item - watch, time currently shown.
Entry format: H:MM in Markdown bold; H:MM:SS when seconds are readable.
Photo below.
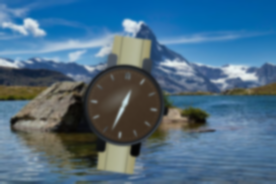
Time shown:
**12:33**
